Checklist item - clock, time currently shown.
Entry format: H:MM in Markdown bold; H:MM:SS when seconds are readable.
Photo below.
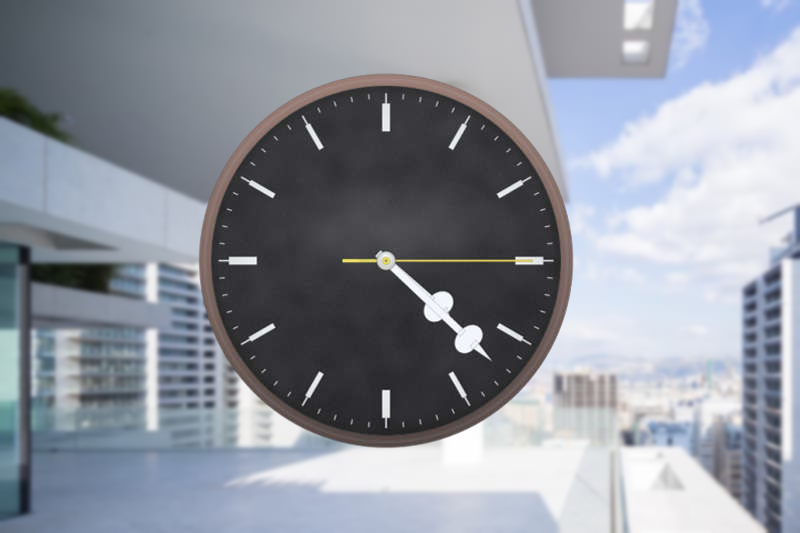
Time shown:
**4:22:15**
